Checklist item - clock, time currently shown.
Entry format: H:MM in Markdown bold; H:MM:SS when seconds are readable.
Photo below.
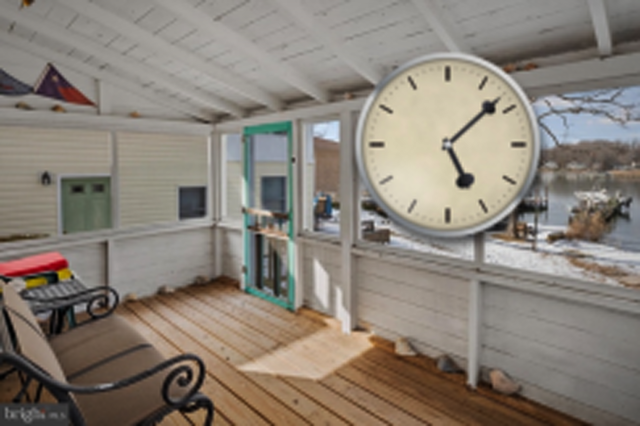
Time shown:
**5:08**
